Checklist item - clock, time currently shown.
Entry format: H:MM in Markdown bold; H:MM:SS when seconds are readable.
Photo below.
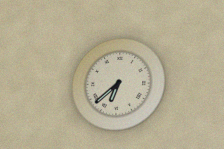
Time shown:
**6:38**
